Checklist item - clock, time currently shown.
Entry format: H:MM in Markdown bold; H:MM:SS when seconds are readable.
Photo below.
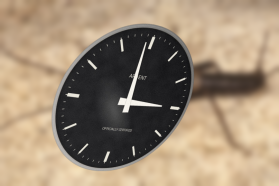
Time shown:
**2:59**
